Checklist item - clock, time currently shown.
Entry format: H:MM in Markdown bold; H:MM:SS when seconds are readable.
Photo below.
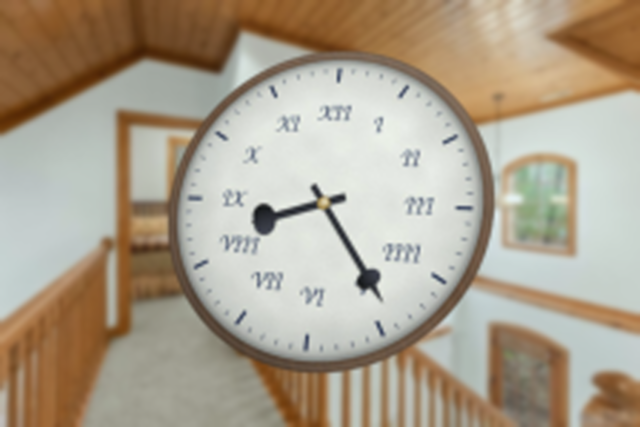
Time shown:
**8:24**
